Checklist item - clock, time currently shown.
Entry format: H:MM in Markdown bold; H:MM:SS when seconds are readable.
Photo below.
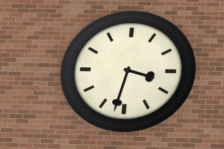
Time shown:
**3:32**
